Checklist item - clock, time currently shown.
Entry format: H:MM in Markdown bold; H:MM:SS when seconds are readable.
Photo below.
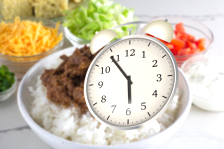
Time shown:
**5:54**
